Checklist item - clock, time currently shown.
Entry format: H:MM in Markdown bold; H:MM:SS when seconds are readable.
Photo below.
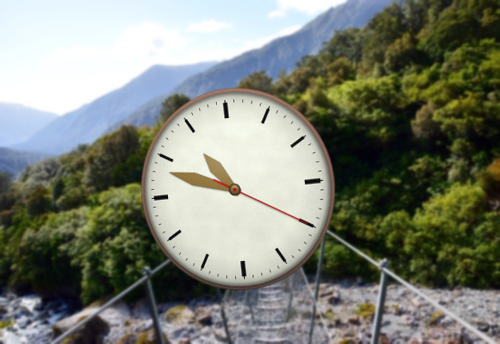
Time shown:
**10:48:20**
